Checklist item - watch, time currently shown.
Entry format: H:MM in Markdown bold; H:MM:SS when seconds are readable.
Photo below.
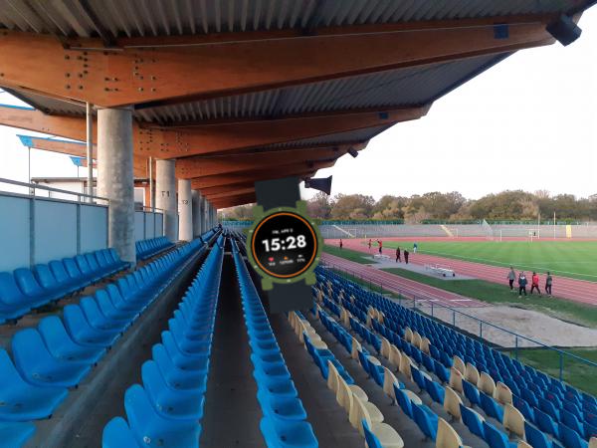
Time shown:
**15:28**
